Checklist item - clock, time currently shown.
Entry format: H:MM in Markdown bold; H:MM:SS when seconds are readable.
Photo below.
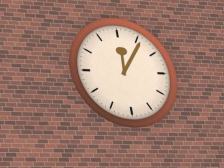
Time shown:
**12:06**
